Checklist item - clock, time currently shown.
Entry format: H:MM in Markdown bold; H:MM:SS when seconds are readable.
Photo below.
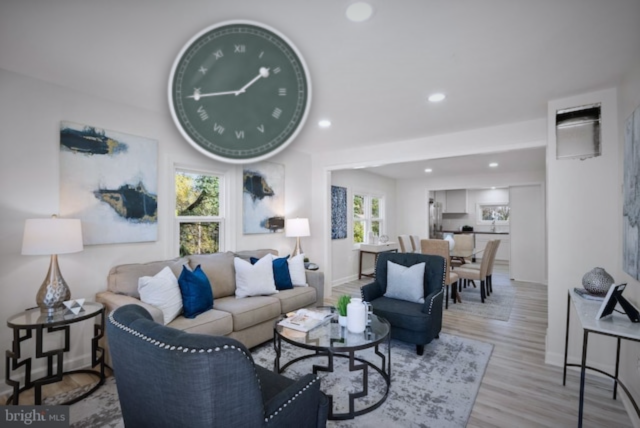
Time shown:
**1:44**
